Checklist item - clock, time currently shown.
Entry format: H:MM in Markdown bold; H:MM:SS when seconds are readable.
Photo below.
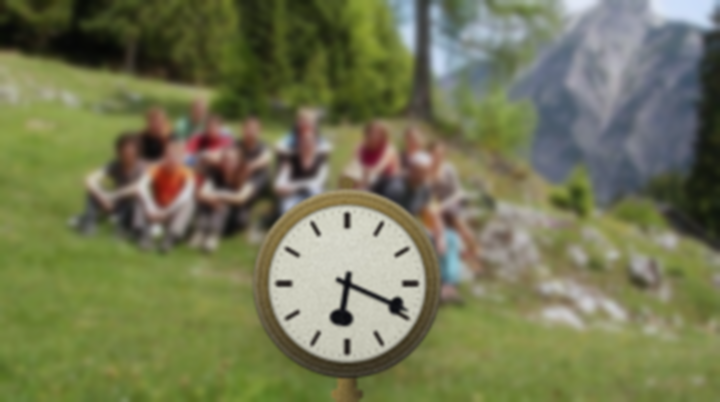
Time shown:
**6:19**
